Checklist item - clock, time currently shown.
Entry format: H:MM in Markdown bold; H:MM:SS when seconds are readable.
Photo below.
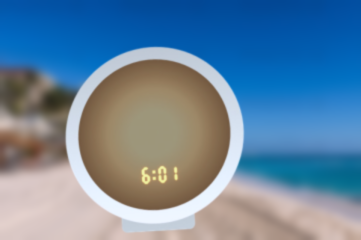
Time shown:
**6:01**
